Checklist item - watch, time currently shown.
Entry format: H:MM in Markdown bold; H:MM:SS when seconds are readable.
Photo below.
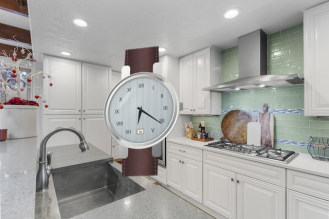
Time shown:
**6:21**
